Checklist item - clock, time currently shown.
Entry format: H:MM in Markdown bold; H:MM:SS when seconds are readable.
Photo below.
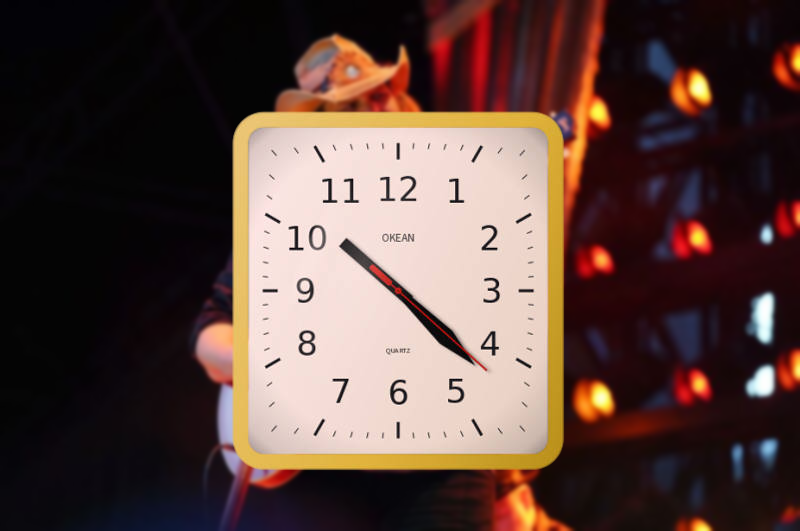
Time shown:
**10:22:22**
